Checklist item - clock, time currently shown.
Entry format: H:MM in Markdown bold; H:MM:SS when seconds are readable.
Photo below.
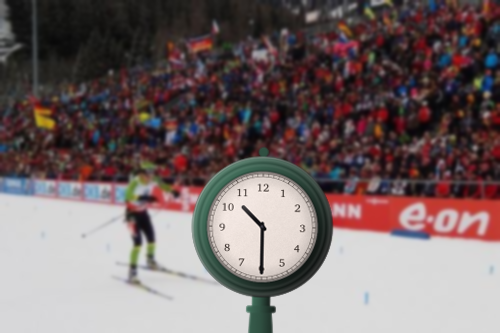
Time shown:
**10:30**
